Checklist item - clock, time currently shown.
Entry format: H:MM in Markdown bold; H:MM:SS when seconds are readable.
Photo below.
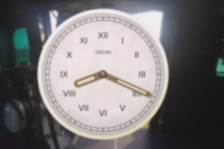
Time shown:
**8:19**
